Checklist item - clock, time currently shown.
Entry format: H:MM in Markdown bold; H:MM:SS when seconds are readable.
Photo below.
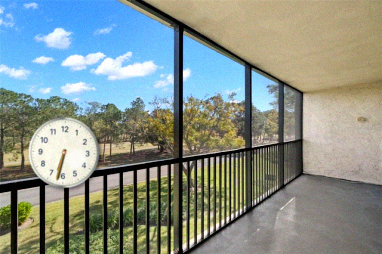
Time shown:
**6:32**
